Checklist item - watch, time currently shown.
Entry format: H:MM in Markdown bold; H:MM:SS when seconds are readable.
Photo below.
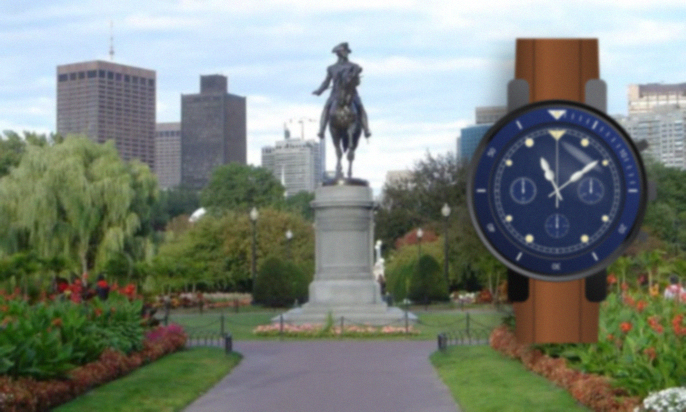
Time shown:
**11:09**
